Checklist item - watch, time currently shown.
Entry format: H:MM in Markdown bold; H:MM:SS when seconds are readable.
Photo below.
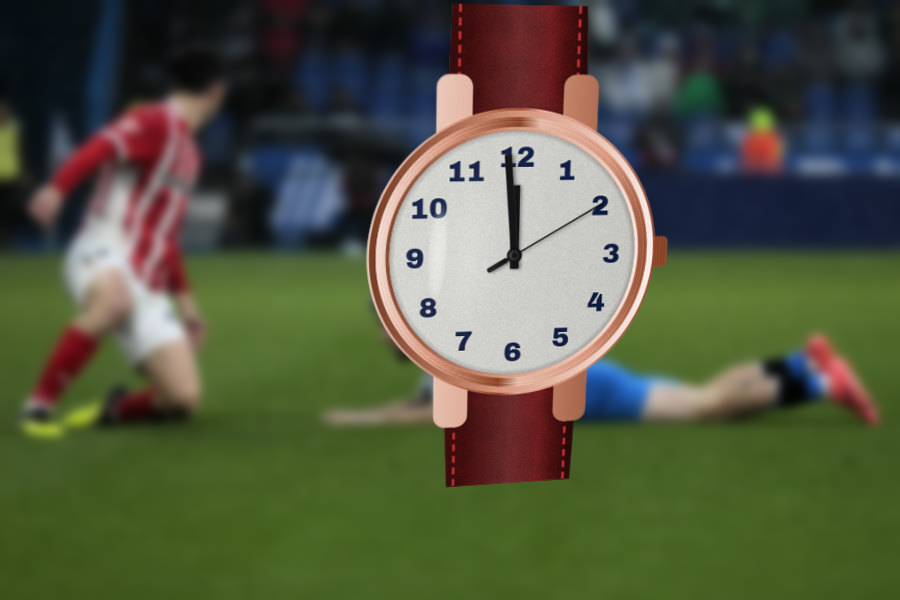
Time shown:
**11:59:10**
